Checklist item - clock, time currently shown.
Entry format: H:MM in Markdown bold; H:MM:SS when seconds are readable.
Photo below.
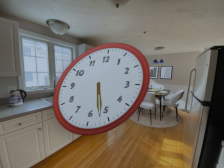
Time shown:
**5:27**
